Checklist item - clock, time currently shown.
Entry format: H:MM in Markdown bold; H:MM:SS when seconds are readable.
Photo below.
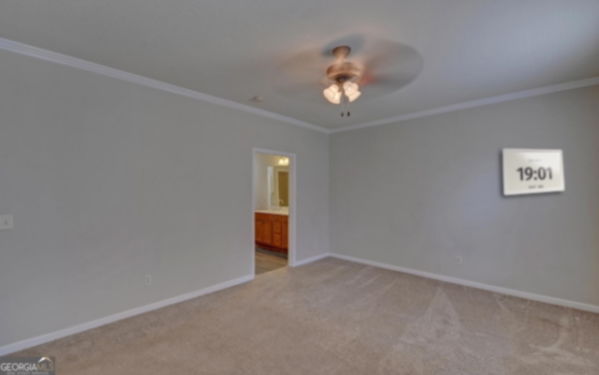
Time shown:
**19:01**
